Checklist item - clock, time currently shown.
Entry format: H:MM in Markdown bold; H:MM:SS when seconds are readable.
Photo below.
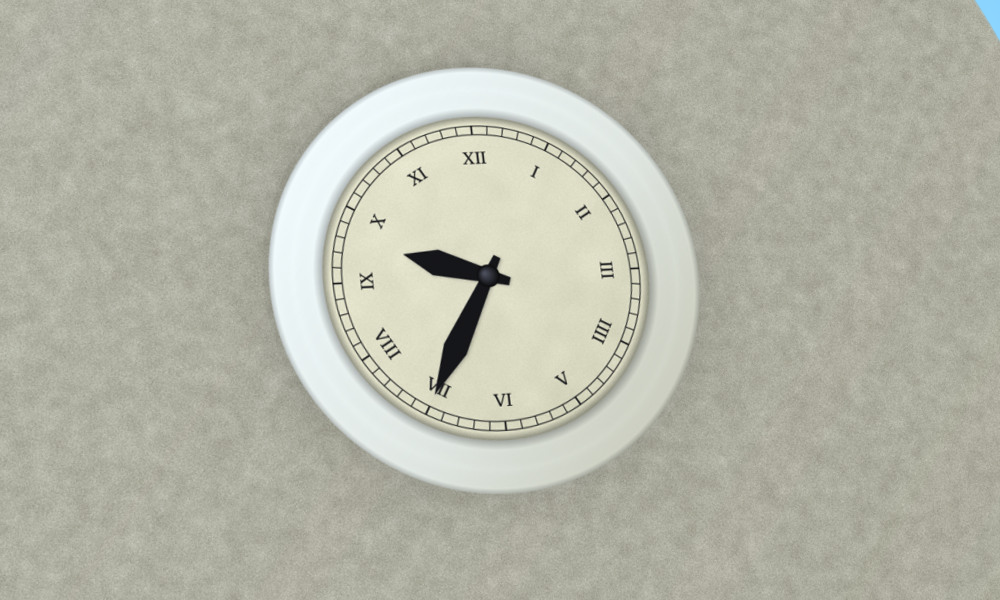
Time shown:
**9:35**
